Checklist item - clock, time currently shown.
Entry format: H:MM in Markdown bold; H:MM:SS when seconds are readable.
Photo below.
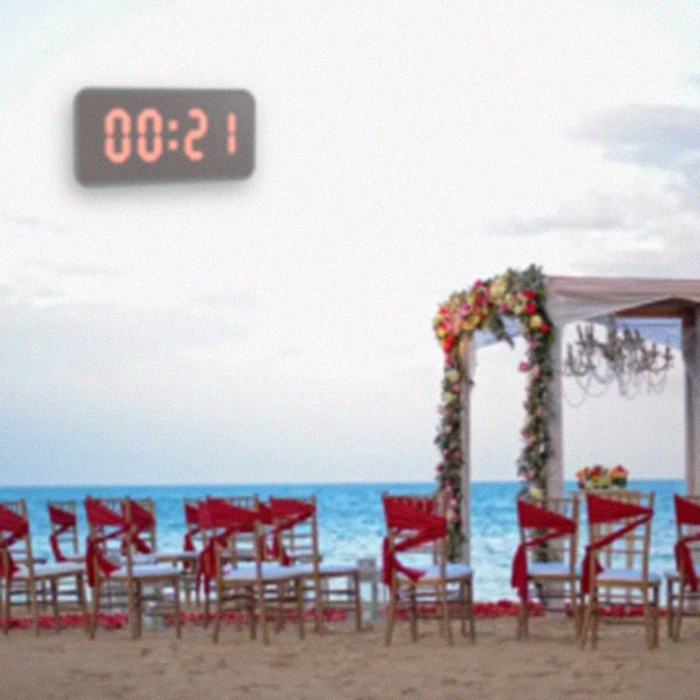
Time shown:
**0:21**
